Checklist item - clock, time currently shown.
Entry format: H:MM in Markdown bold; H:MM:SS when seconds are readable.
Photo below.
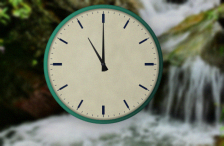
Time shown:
**11:00**
